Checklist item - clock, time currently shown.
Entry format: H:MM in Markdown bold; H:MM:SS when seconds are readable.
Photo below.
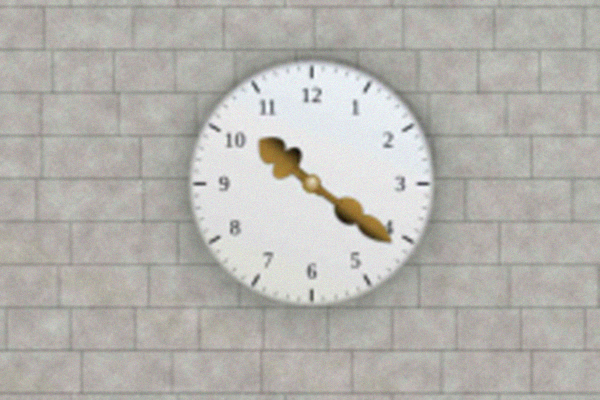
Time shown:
**10:21**
